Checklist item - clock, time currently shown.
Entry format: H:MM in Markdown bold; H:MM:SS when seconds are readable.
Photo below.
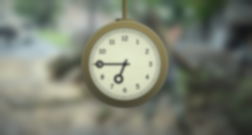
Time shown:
**6:45**
